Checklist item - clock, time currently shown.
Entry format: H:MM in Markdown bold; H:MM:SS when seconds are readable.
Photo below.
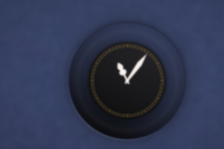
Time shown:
**11:06**
